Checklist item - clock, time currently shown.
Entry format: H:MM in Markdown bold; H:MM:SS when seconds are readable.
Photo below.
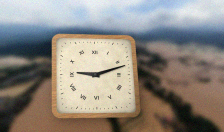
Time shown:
**9:12**
